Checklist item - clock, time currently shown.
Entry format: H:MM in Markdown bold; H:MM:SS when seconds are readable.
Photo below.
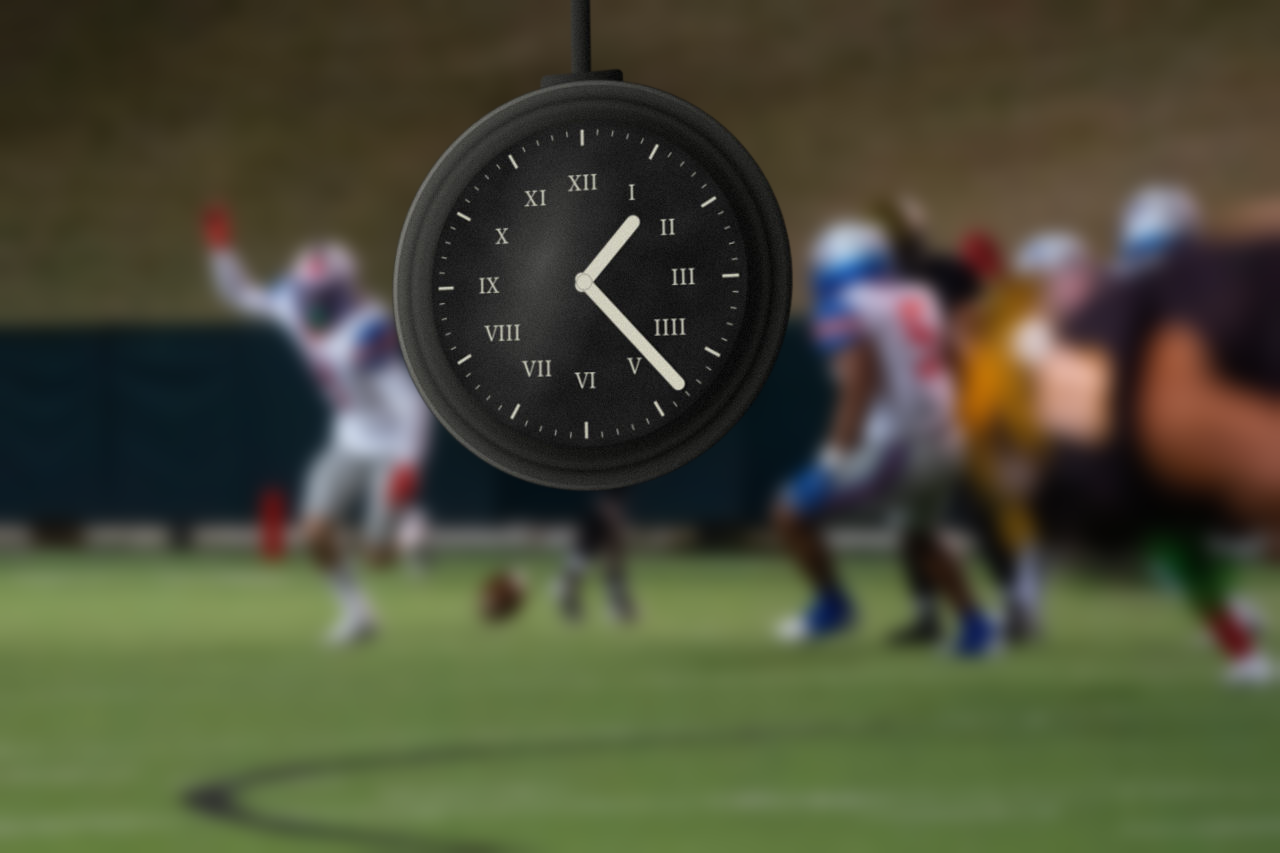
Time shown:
**1:23**
